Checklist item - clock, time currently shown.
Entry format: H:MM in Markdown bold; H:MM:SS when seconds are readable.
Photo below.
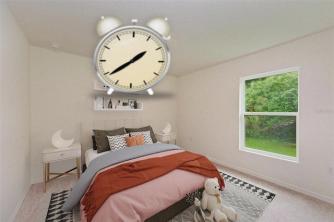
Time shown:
**1:39**
